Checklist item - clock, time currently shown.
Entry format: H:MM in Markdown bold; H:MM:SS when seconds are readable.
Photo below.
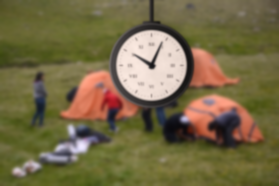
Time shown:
**10:04**
